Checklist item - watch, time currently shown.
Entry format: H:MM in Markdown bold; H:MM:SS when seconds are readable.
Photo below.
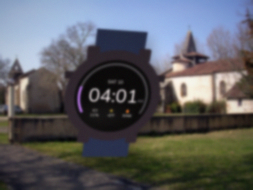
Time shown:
**4:01**
